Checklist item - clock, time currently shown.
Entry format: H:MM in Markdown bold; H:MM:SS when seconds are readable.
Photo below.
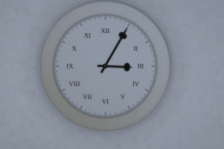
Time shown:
**3:05**
